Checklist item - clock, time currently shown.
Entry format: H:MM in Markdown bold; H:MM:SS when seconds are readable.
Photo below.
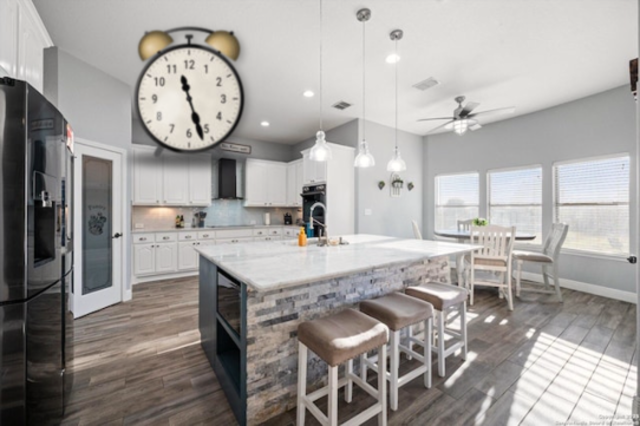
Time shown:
**11:27**
